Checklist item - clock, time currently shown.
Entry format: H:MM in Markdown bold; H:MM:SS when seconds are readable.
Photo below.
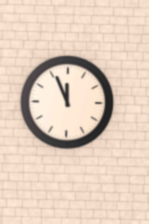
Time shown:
**11:56**
